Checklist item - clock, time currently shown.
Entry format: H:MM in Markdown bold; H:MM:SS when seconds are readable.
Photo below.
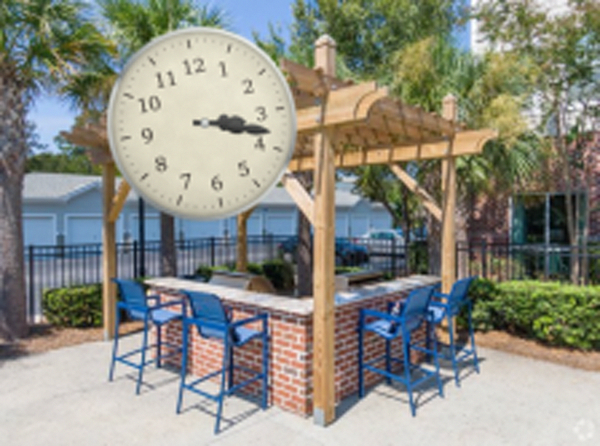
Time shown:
**3:18**
